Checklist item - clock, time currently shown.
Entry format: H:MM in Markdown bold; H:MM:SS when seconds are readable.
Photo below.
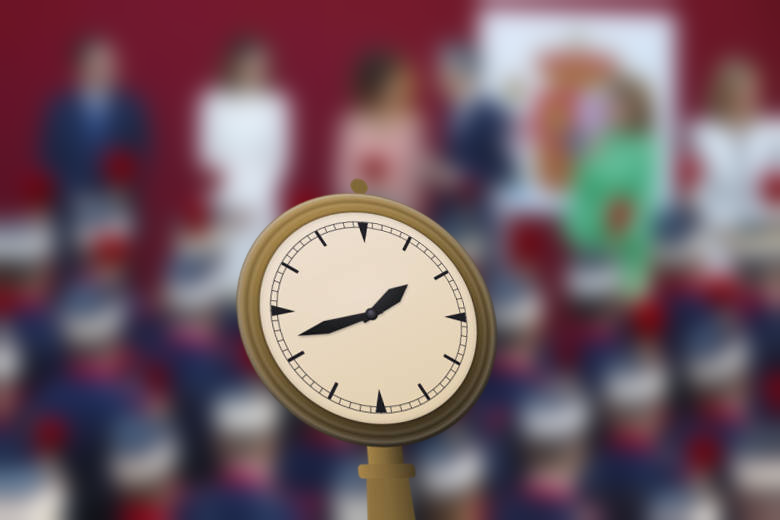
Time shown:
**1:42**
